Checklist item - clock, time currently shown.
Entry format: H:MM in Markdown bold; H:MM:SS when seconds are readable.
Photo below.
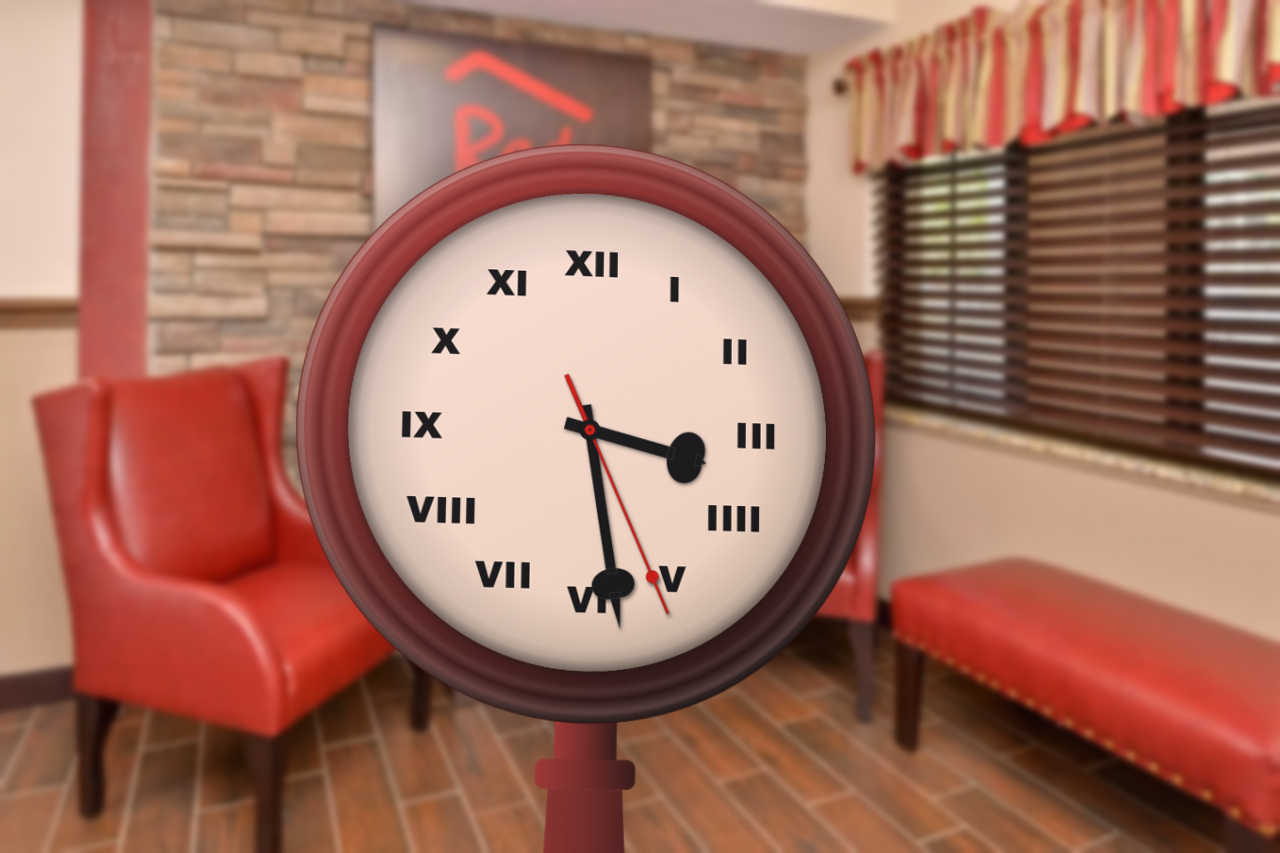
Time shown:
**3:28:26**
